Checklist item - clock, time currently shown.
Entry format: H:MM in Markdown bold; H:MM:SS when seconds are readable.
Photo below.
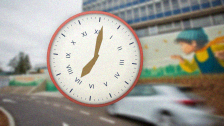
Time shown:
**7:01**
